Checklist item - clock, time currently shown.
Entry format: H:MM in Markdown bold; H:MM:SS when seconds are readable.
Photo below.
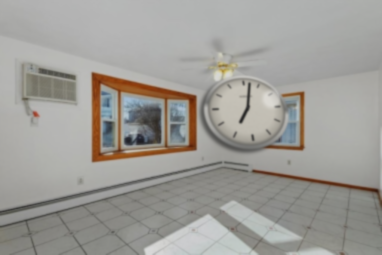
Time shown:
**7:02**
